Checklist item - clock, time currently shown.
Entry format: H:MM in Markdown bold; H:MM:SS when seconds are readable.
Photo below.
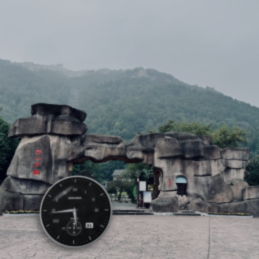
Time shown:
**5:44**
